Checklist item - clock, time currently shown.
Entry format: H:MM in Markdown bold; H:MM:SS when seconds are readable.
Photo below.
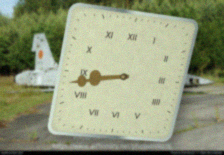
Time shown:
**8:43**
